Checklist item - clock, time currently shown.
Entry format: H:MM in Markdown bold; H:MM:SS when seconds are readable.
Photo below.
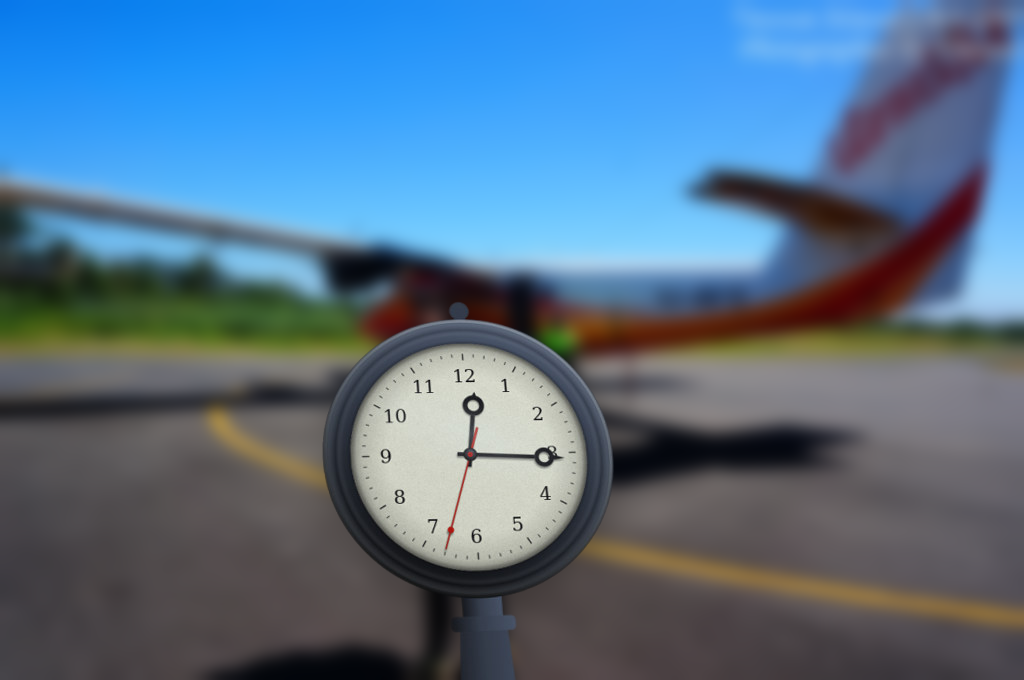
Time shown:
**12:15:33**
